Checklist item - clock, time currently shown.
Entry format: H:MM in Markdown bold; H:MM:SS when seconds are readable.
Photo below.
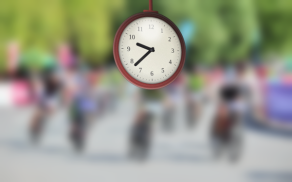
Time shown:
**9:38**
